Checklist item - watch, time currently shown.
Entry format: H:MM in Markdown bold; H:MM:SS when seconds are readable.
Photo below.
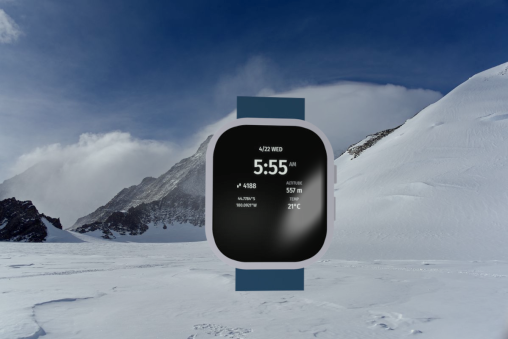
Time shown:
**5:55**
